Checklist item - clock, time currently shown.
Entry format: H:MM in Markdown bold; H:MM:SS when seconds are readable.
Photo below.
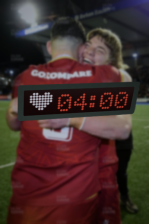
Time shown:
**4:00**
